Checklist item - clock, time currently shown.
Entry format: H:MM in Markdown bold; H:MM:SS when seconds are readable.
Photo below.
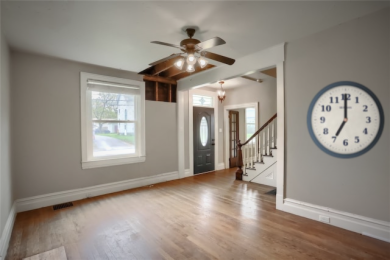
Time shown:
**7:00**
